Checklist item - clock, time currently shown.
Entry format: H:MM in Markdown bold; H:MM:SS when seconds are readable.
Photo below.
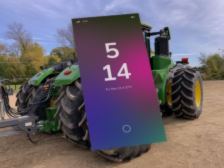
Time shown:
**5:14**
